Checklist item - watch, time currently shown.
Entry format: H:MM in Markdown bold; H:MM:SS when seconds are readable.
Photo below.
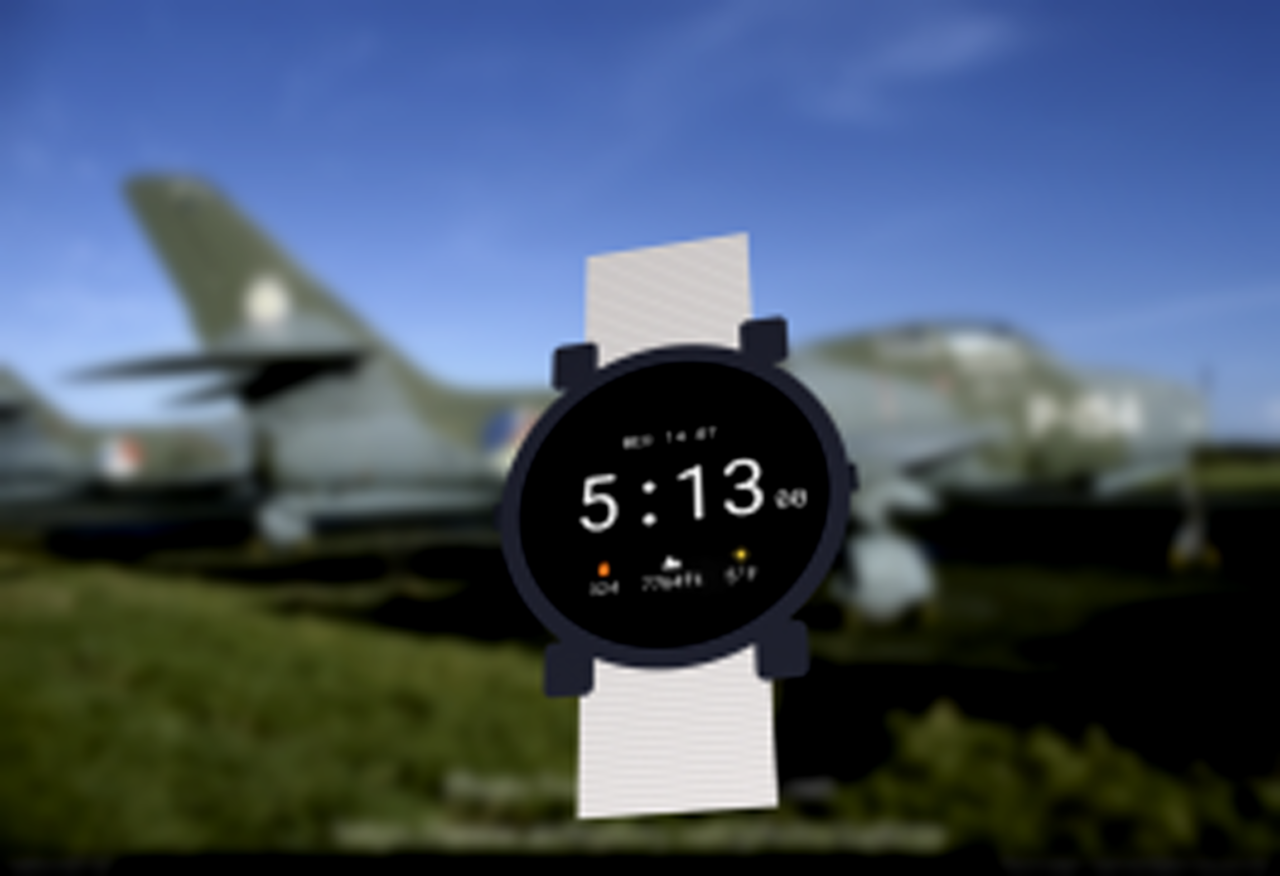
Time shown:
**5:13**
